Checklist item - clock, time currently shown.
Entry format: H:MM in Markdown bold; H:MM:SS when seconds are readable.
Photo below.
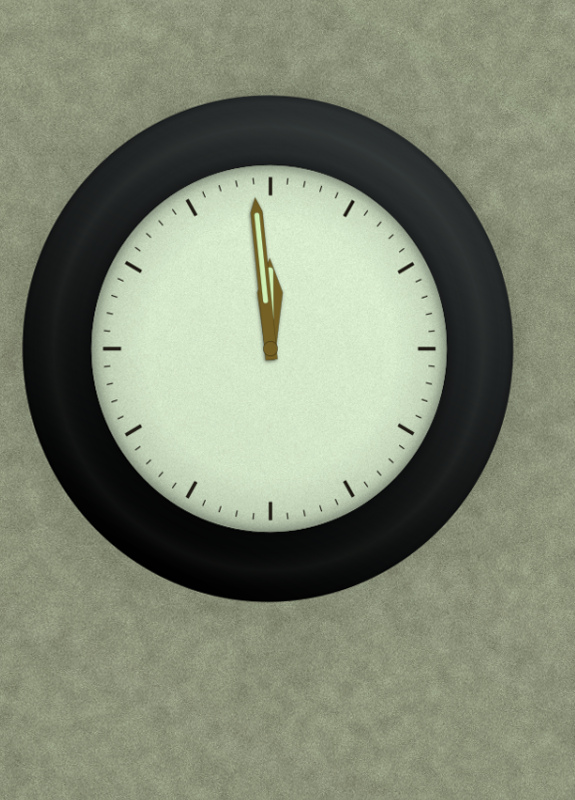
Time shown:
**11:59**
